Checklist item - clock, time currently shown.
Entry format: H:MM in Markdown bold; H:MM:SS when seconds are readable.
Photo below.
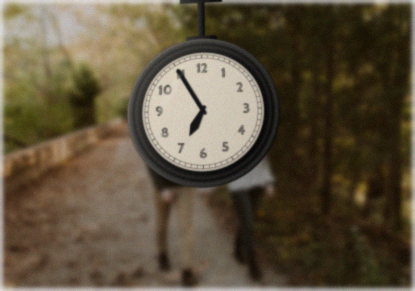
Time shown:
**6:55**
